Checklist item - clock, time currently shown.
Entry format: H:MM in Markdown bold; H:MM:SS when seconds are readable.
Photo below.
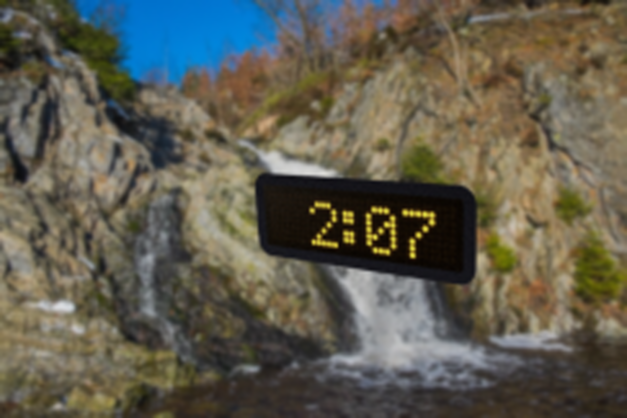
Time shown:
**2:07**
